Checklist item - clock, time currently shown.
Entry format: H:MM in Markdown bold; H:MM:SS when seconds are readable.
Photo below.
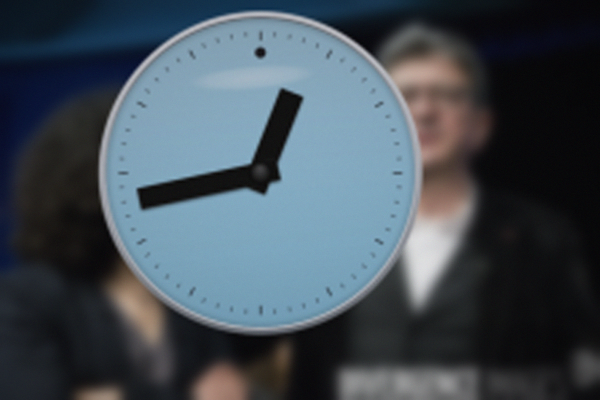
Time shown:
**12:43**
